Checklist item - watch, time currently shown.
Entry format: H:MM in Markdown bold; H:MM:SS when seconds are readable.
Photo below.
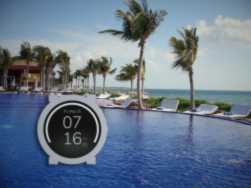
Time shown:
**7:16**
